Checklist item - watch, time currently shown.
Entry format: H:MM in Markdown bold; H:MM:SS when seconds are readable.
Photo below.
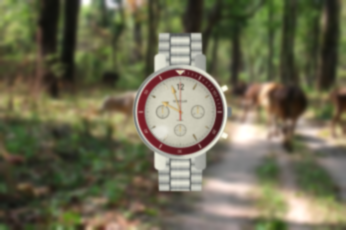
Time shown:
**9:57**
